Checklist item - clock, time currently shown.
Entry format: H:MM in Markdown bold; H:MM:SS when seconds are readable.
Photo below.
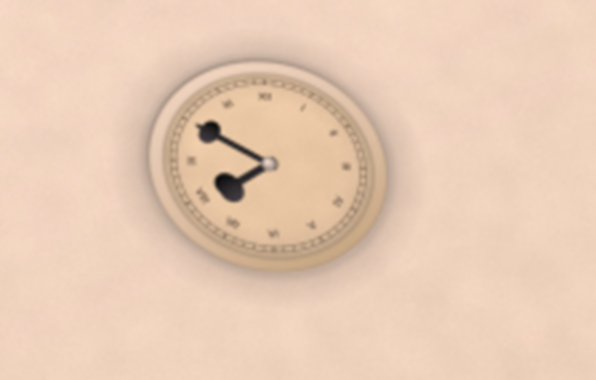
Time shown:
**7:50**
